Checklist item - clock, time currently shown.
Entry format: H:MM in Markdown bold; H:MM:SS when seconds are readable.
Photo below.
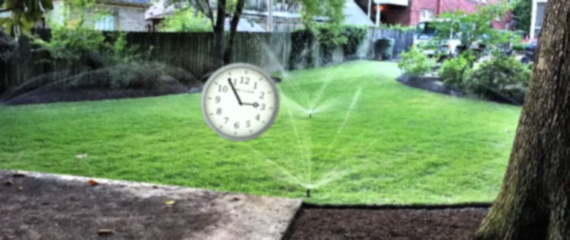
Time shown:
**2:54**
